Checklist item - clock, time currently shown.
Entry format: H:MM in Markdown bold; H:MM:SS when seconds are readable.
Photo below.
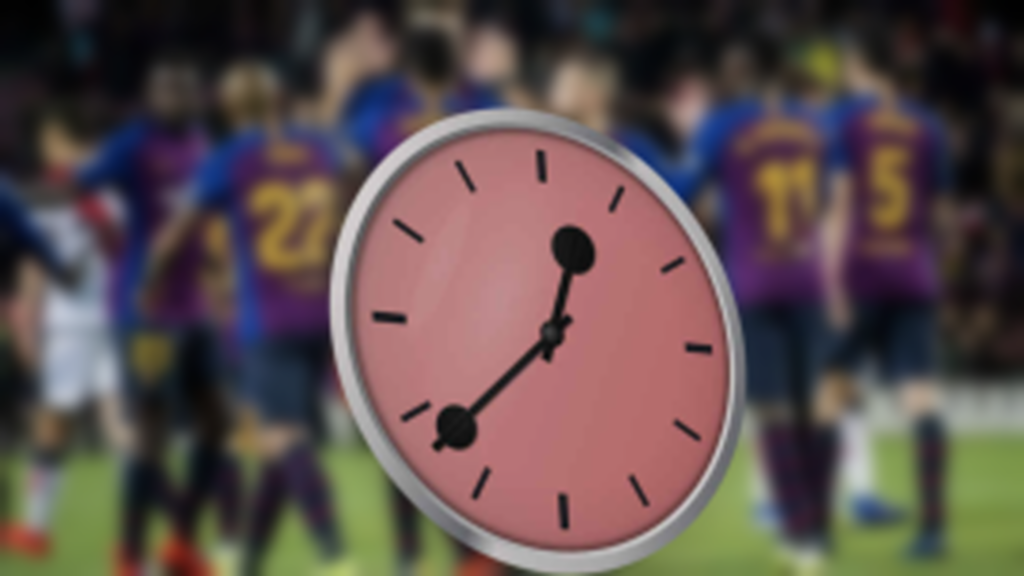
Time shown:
**12:38**
